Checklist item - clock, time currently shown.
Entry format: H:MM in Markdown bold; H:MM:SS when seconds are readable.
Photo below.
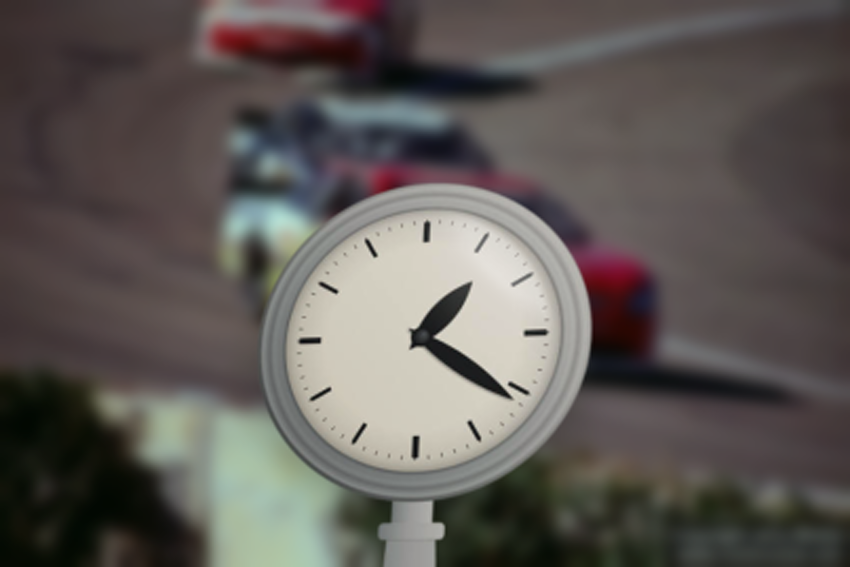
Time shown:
**1:21**
